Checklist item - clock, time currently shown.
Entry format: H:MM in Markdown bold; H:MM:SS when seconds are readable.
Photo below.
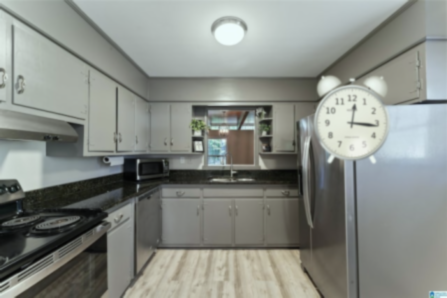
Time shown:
**12:16**
